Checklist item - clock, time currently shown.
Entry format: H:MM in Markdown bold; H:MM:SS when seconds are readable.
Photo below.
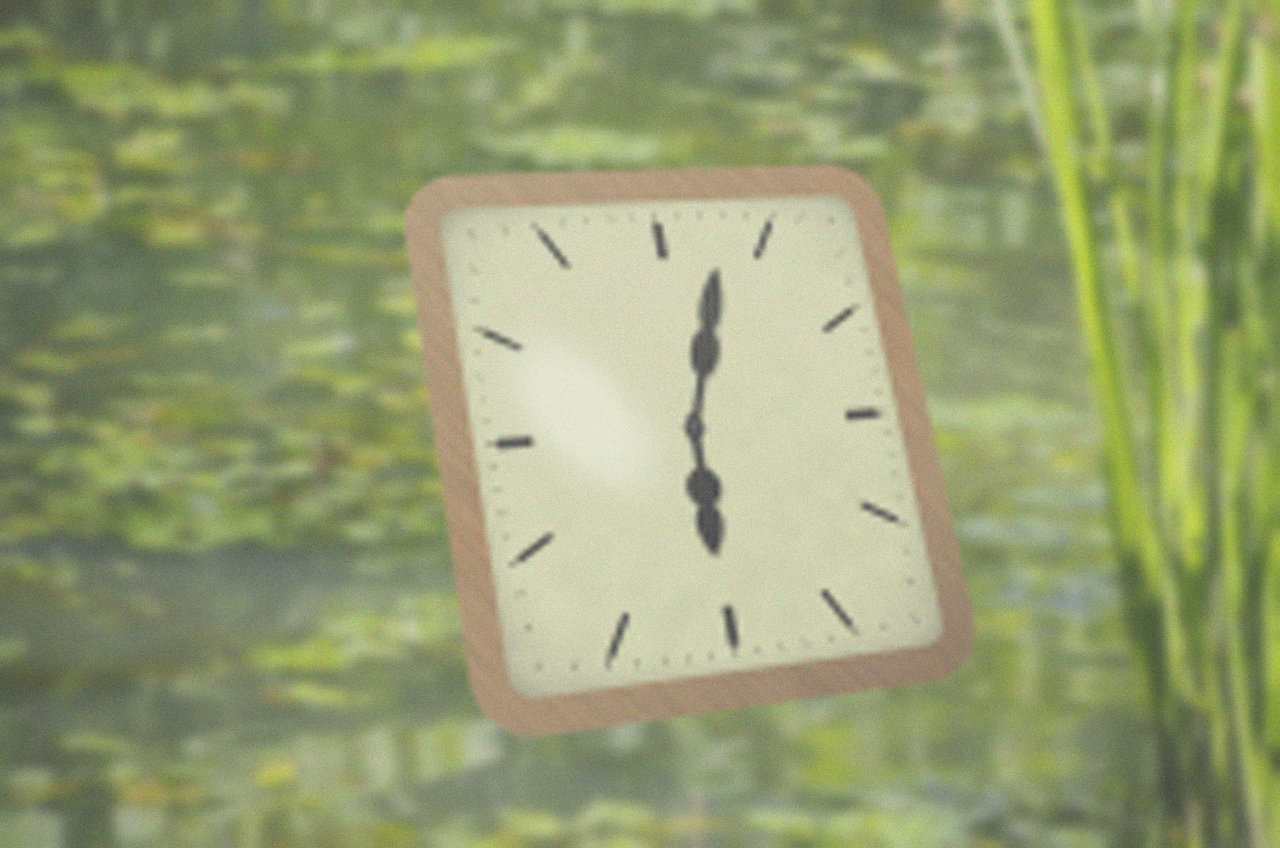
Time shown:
**6:03**
